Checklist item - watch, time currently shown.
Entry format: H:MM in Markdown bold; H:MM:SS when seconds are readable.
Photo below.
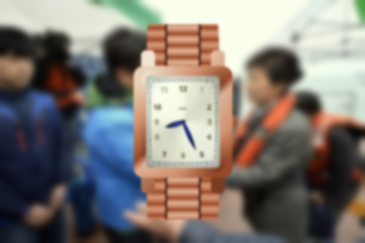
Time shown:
**8:26**
